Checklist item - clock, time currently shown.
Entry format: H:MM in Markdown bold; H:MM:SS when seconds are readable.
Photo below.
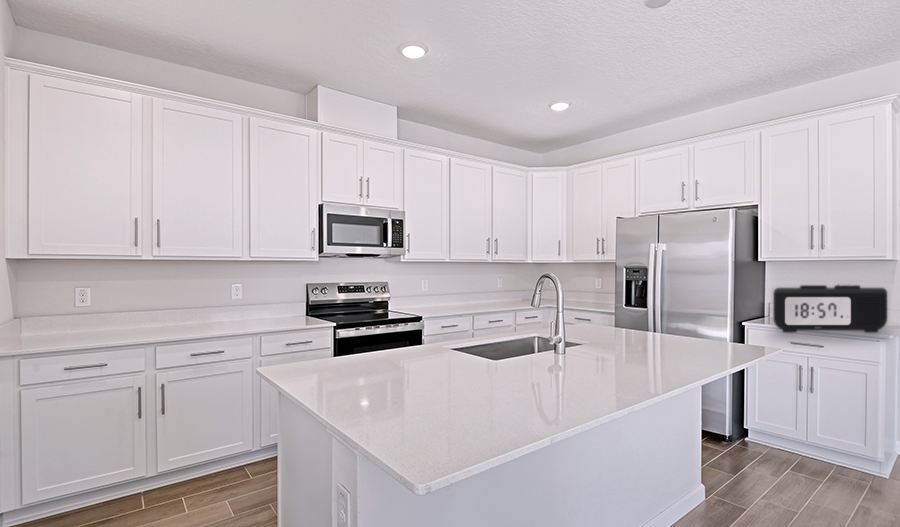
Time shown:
**18:57**
